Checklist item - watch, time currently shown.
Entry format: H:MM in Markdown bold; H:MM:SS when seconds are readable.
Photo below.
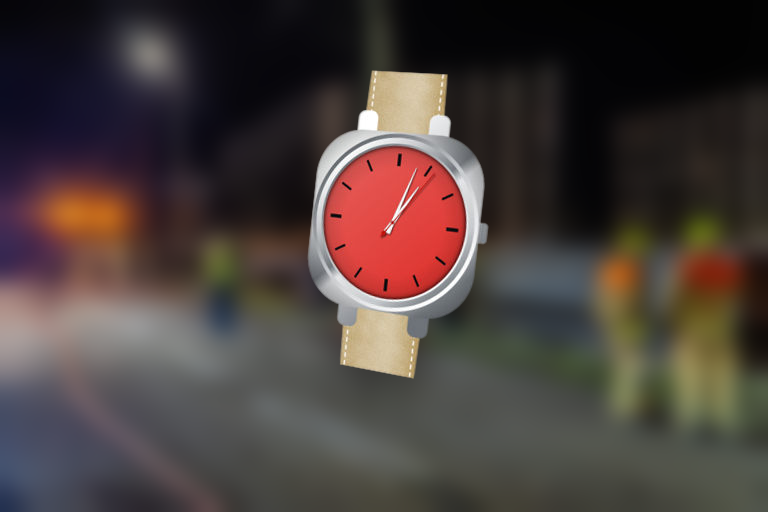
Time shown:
**1:03:06**
